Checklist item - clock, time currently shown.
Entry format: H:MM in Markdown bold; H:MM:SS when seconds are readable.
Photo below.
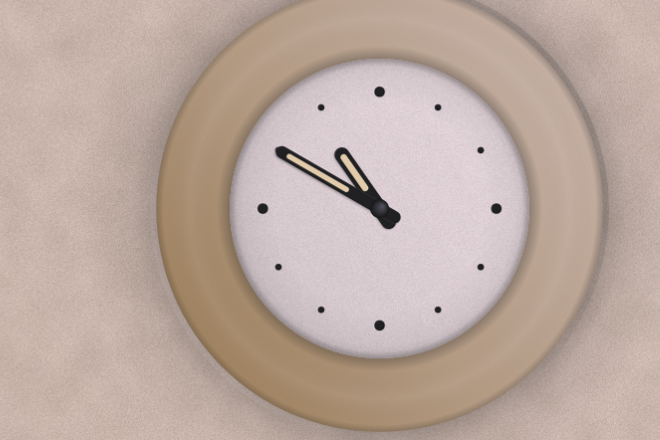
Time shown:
**10:50**
